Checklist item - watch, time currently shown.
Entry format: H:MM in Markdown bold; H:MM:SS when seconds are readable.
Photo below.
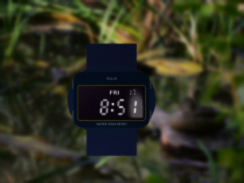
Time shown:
**8:51**
